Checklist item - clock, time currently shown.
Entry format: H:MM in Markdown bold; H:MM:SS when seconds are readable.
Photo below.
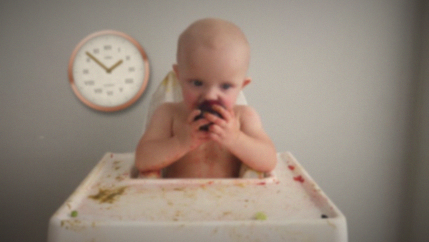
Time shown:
**1:52**
